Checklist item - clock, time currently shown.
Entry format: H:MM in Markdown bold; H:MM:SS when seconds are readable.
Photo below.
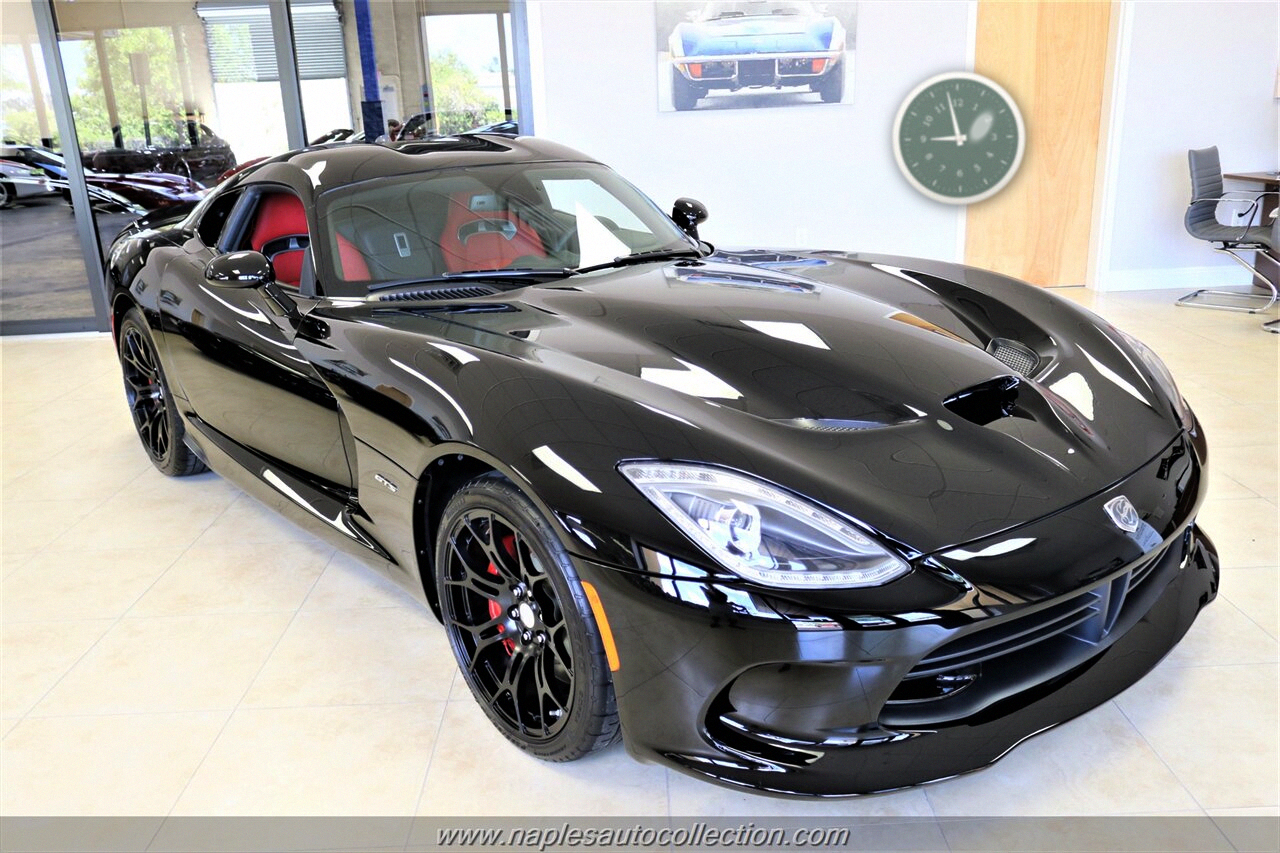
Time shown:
**8:58**
